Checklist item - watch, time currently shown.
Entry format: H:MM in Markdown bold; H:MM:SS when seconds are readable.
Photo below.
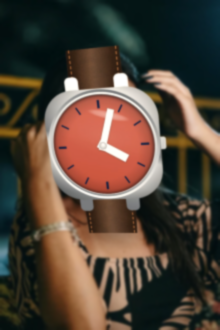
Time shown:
**4:03**
